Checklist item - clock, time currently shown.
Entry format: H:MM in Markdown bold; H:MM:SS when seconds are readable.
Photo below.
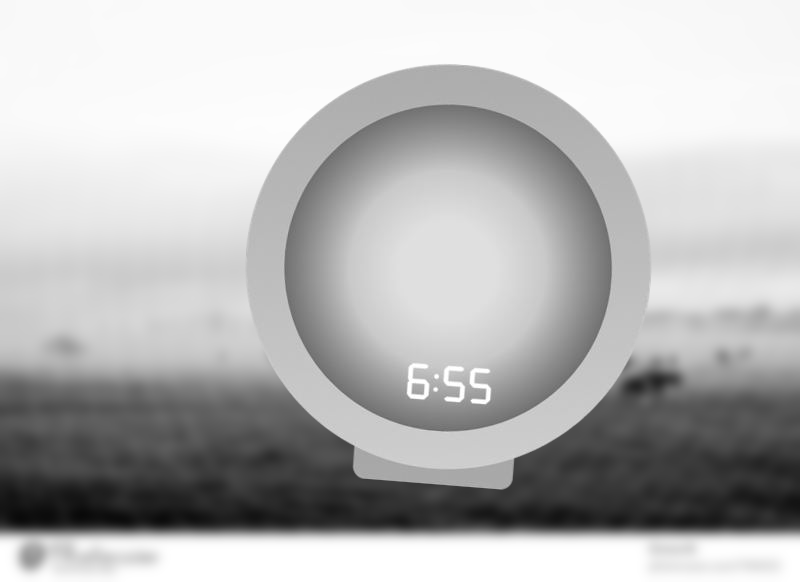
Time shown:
**6:55**
